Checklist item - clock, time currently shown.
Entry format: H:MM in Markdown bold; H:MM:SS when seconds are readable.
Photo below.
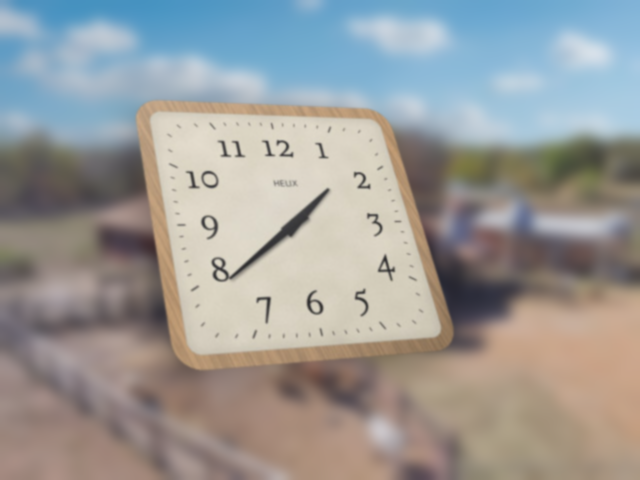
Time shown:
**1:39**
